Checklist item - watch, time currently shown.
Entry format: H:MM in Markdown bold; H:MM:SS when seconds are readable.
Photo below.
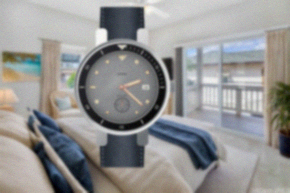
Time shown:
**2:22**
